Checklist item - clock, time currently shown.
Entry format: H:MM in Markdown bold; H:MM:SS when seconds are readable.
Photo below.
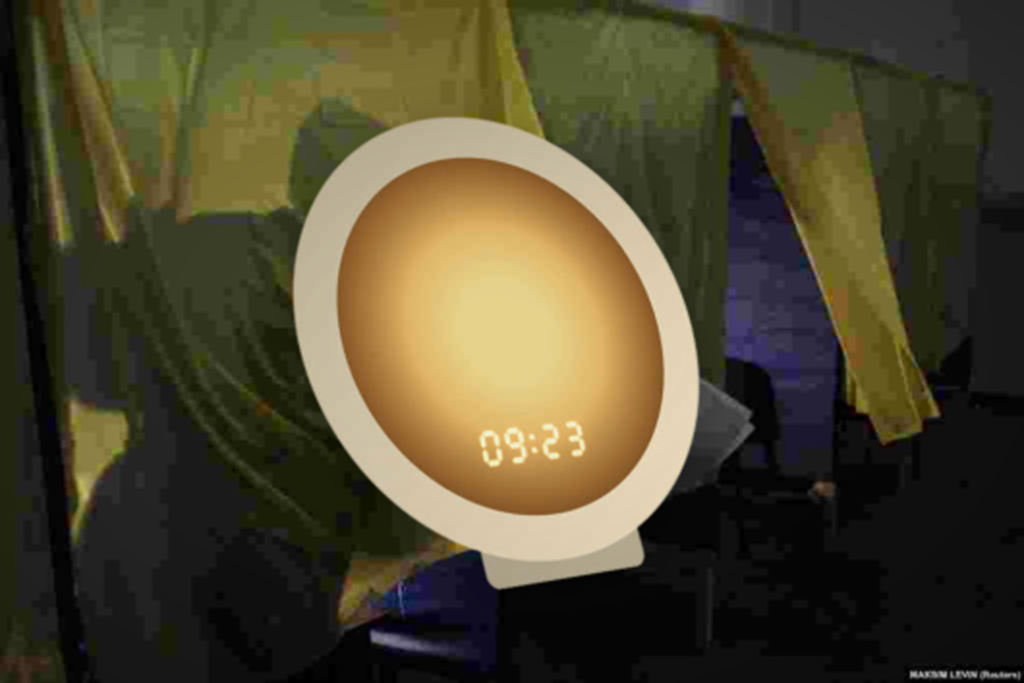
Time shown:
**9:23**
